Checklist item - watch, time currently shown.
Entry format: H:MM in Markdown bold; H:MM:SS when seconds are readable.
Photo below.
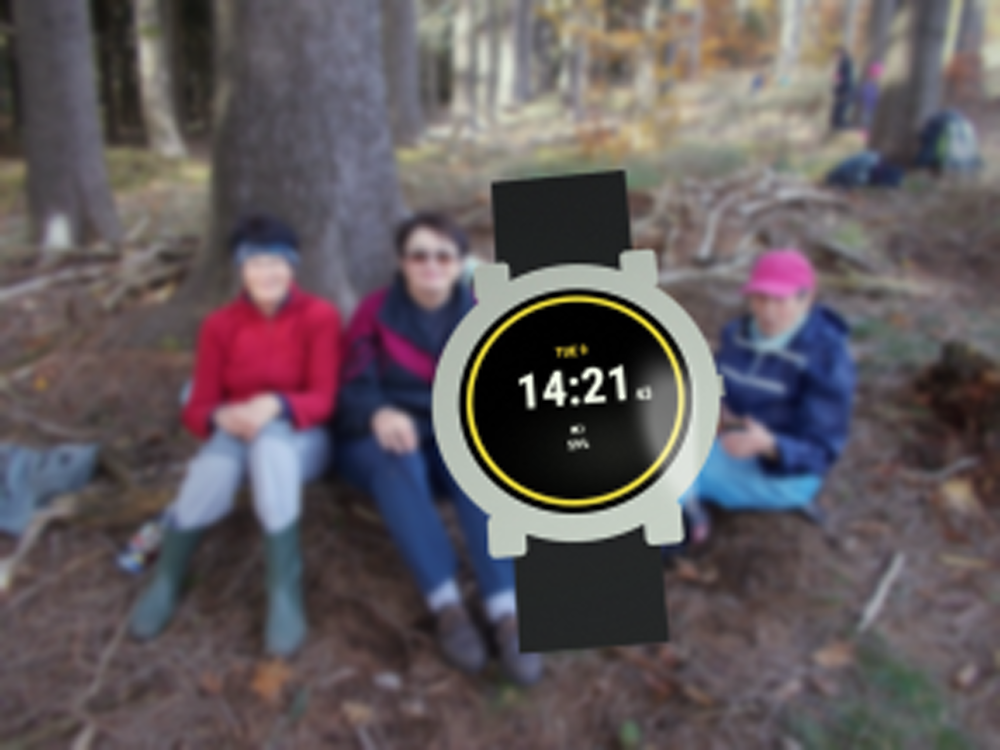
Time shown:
**14:21**
